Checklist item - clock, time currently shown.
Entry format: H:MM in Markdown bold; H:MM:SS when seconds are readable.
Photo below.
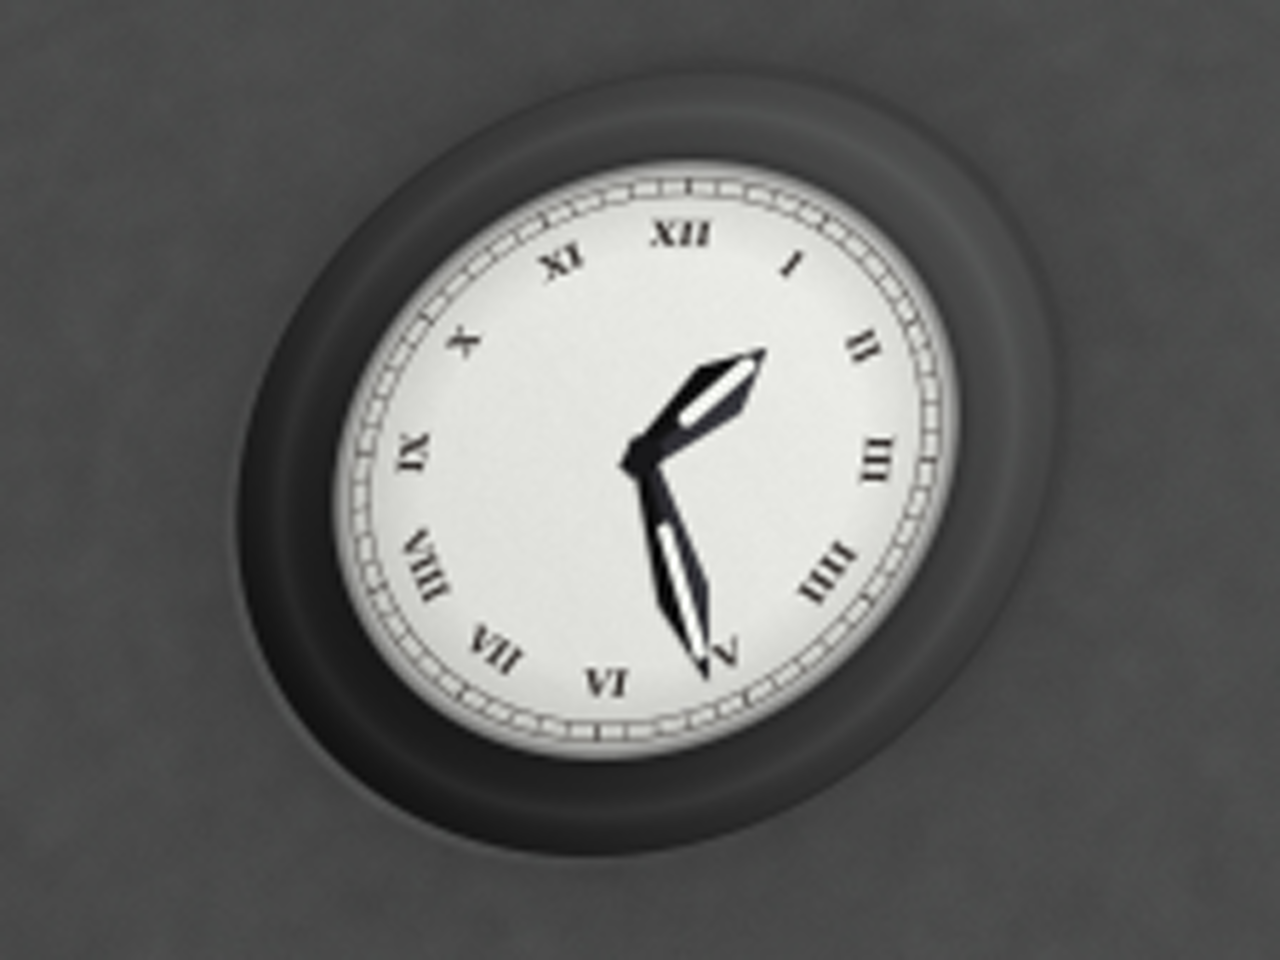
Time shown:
**1:26**
